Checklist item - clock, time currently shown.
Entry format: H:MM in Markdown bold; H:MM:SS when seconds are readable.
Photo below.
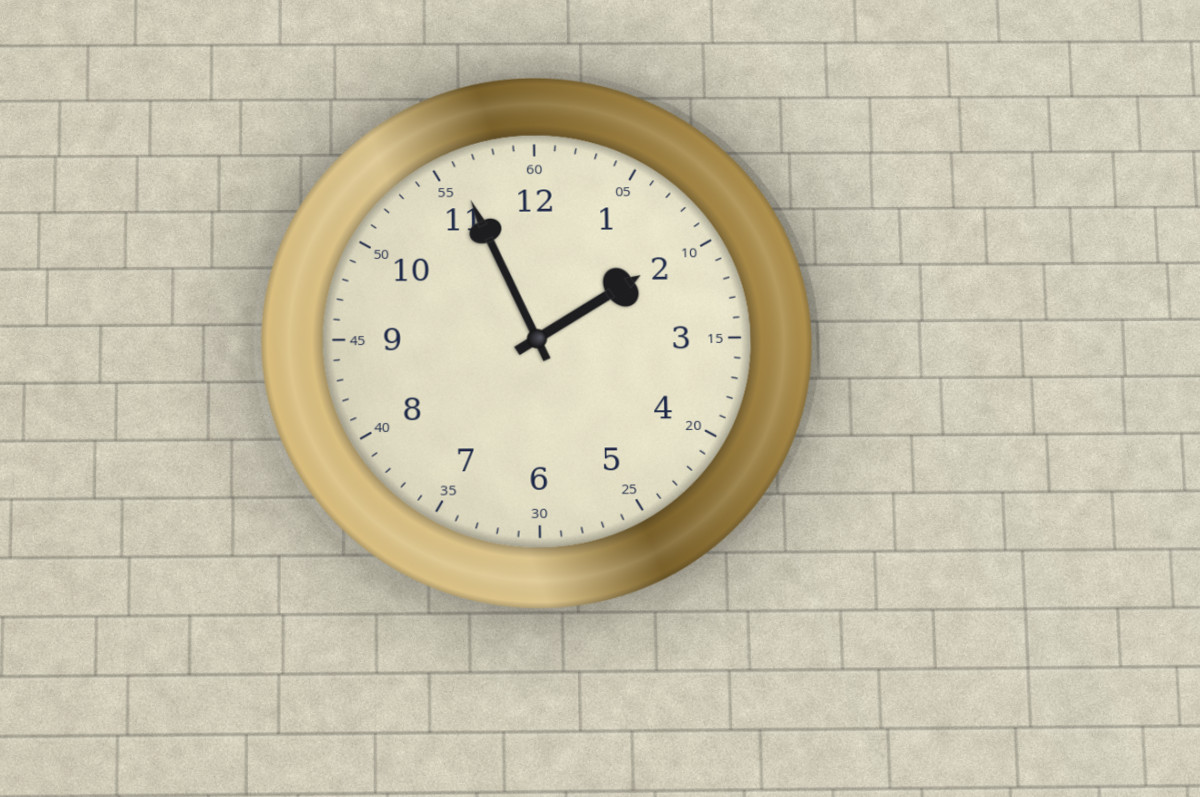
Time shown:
**1:56**
